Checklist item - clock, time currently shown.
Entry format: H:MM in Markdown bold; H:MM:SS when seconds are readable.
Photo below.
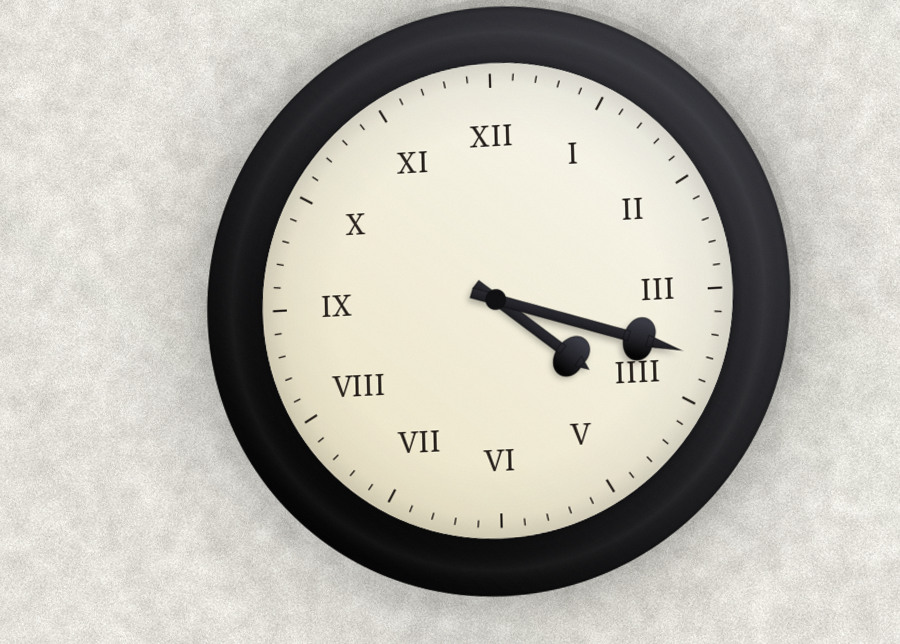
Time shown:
**4:18**
